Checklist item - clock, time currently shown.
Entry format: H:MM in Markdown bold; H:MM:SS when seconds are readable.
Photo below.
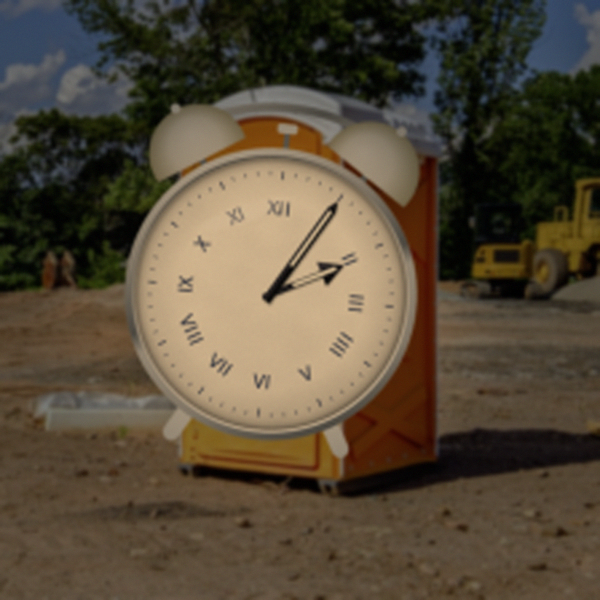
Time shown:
**2:05**
